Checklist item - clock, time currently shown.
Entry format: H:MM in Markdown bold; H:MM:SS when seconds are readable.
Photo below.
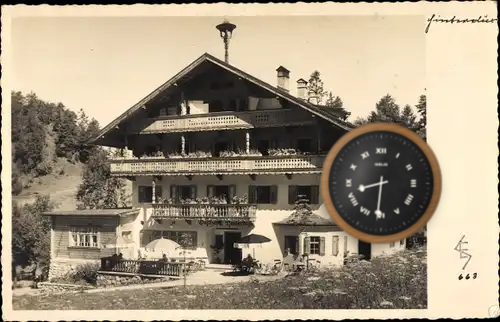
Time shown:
**8:31**
